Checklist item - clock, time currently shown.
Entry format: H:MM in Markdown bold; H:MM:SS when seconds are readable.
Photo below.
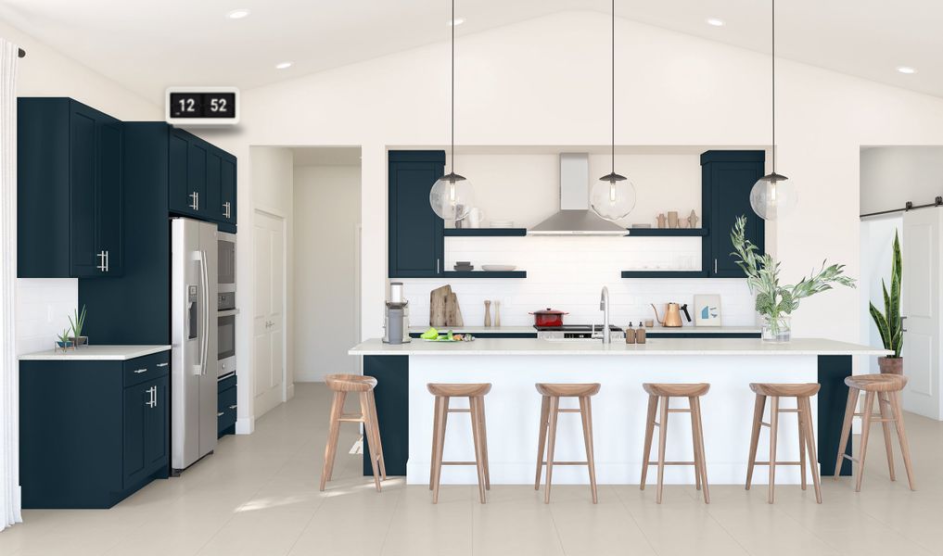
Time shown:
**12:52**
